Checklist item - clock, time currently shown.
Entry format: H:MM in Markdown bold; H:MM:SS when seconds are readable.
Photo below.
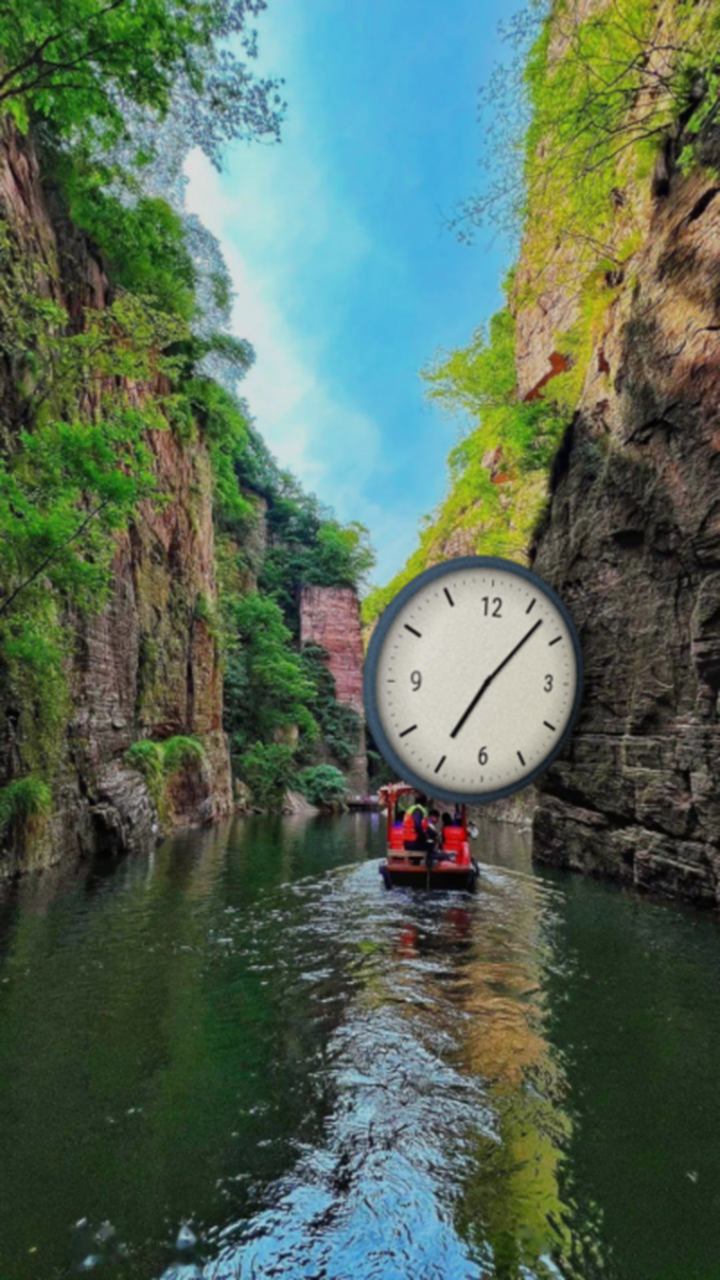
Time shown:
**7:07**
